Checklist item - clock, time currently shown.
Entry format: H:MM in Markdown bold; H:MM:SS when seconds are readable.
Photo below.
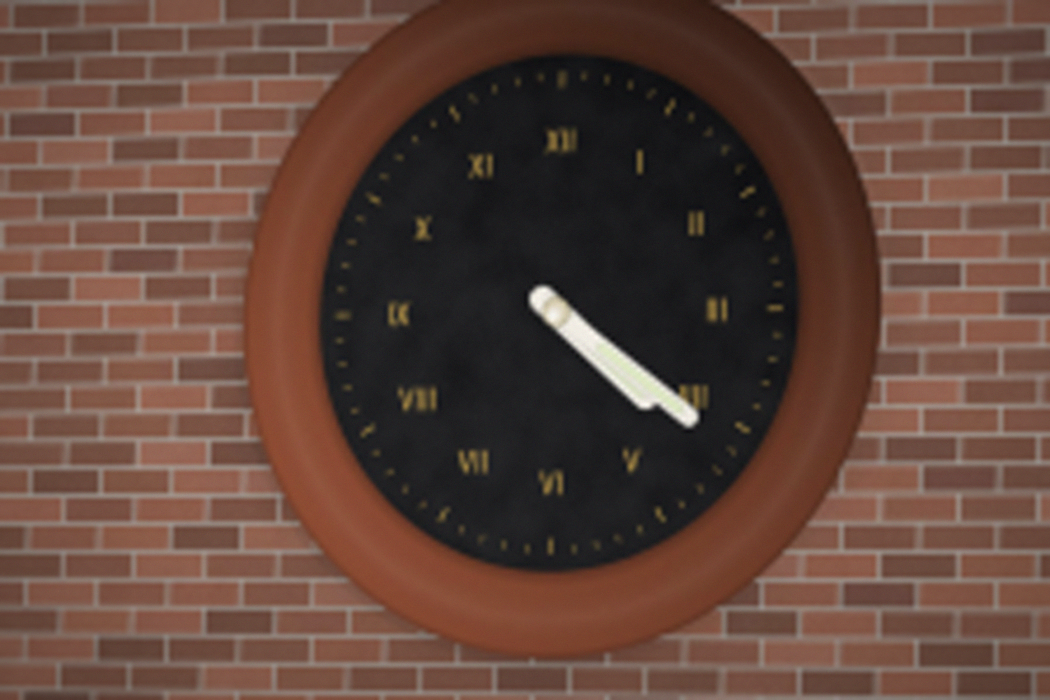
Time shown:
**4:21**
